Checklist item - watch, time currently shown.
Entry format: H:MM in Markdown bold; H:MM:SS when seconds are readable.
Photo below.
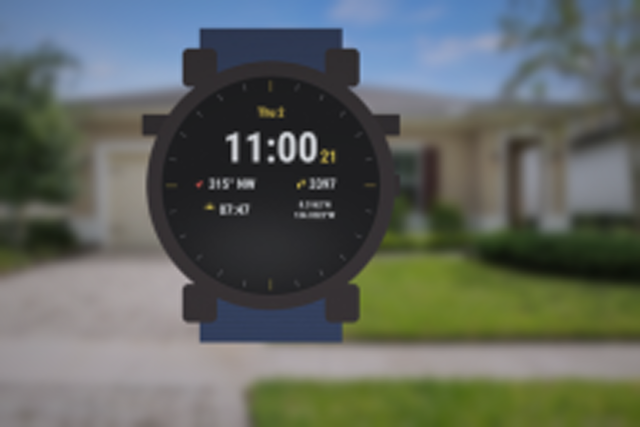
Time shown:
**11:00**
